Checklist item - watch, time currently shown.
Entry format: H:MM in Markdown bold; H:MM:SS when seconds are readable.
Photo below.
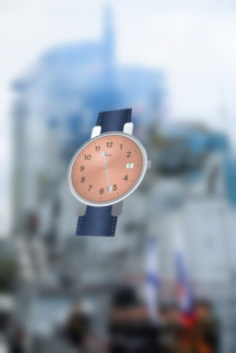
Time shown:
**11:27**
